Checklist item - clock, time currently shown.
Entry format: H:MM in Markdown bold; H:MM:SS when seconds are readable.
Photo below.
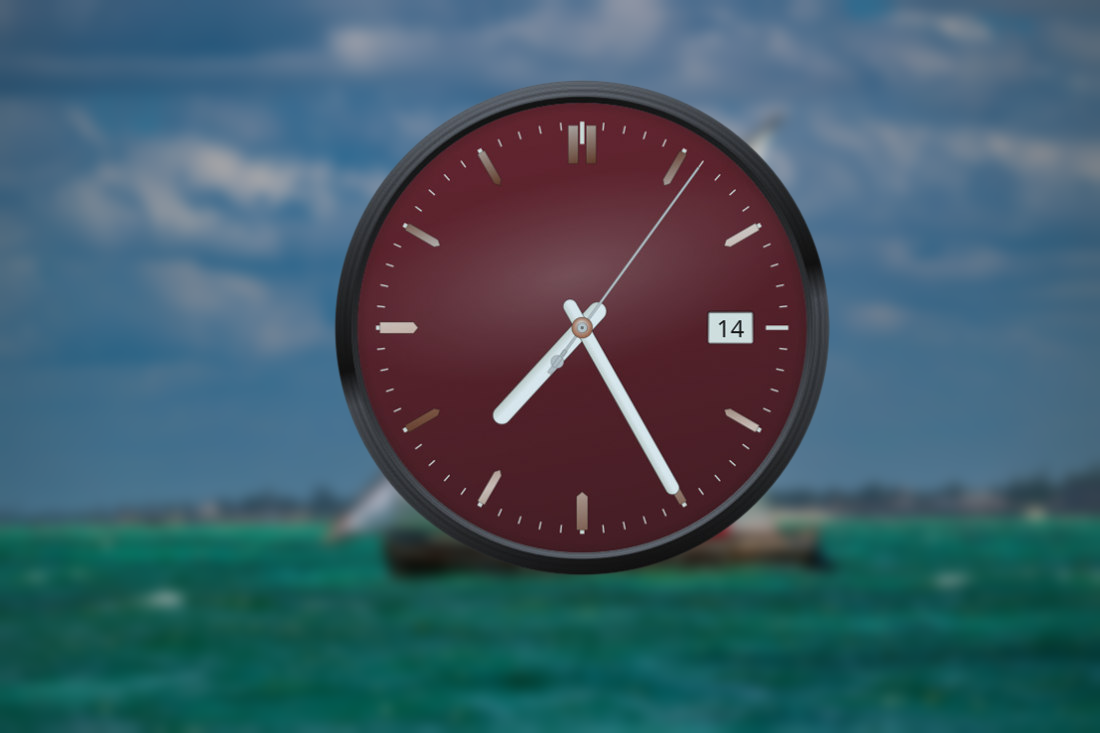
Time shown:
**7:25:06**
